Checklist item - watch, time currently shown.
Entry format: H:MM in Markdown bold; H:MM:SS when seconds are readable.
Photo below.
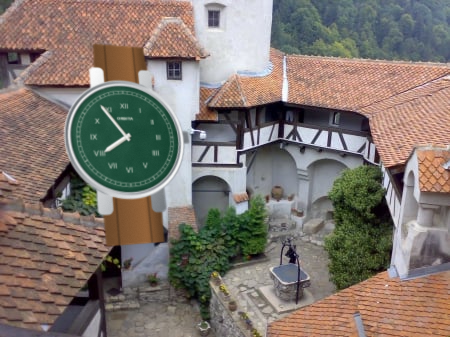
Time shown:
**7:54**
